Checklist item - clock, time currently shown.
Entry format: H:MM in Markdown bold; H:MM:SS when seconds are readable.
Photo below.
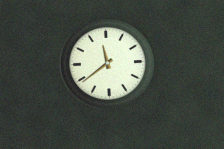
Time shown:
**11:39**
